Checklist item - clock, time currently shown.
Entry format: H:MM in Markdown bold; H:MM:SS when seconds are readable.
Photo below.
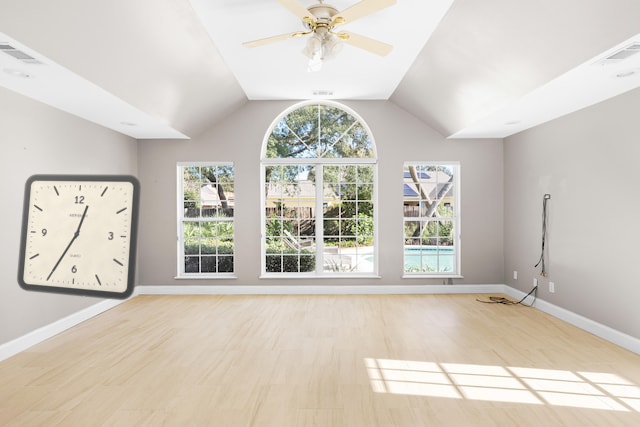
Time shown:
**12:35**
